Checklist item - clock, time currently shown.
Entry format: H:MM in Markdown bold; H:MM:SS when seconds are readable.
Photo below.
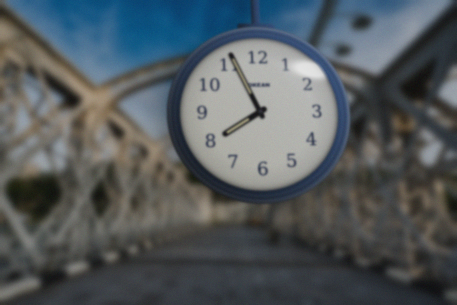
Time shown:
**7:56**
